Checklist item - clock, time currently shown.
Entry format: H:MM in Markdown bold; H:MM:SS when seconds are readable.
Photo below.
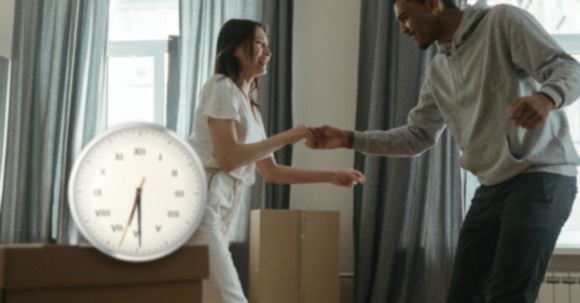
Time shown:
**6:29:33**
